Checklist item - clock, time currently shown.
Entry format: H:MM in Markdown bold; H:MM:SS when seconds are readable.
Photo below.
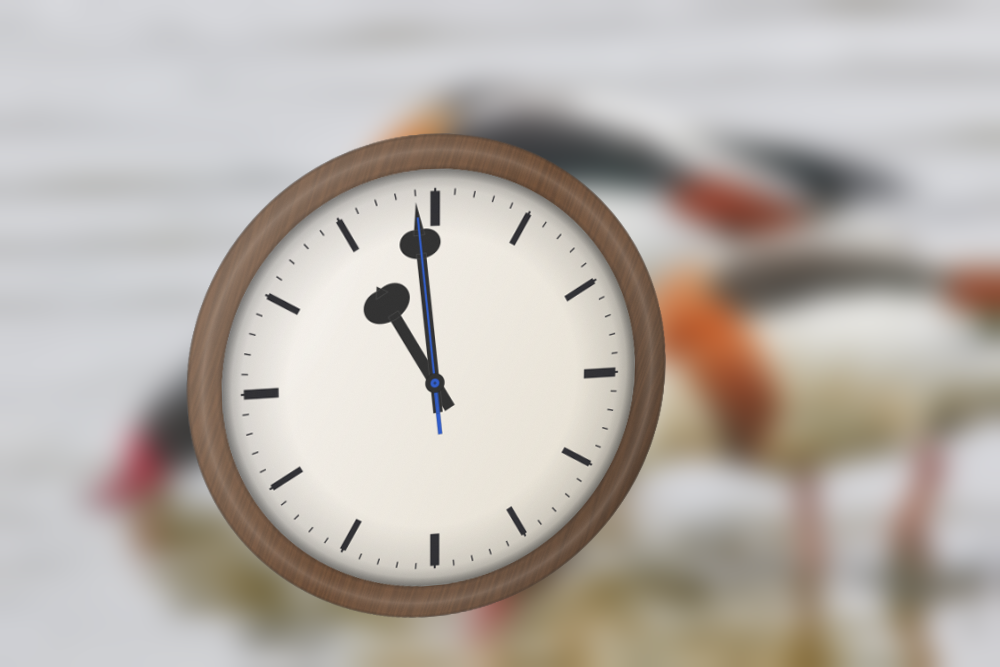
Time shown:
**10:58:59**
